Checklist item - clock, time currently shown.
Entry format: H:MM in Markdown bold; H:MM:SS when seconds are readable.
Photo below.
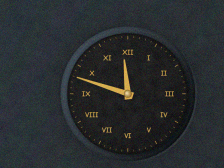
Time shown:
**11:48**
